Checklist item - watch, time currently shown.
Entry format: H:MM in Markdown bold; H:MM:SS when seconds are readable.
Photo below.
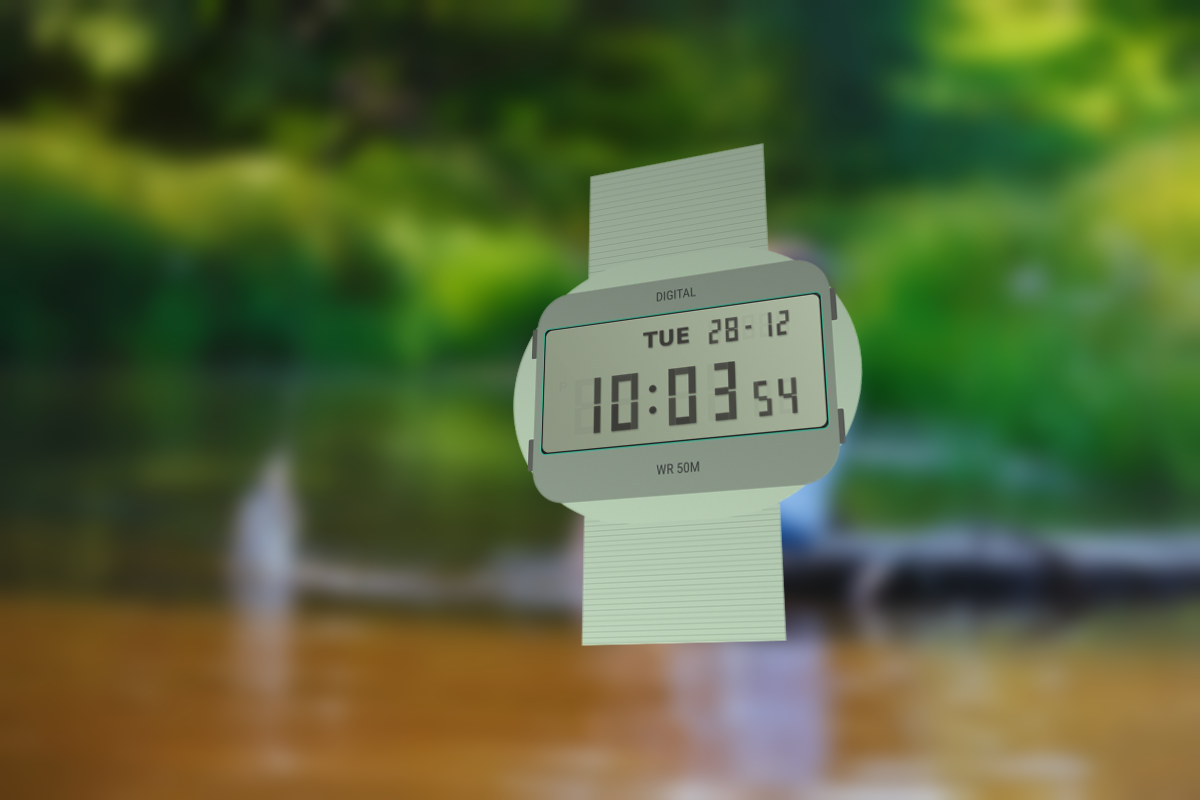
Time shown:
**10:03:54**
